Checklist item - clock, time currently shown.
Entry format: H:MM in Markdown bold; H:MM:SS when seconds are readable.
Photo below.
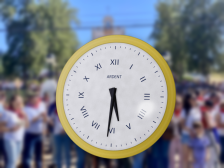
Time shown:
**5:31**
